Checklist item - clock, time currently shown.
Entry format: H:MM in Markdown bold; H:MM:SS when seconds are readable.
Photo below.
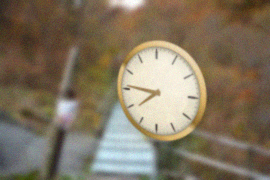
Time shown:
**7:46**
